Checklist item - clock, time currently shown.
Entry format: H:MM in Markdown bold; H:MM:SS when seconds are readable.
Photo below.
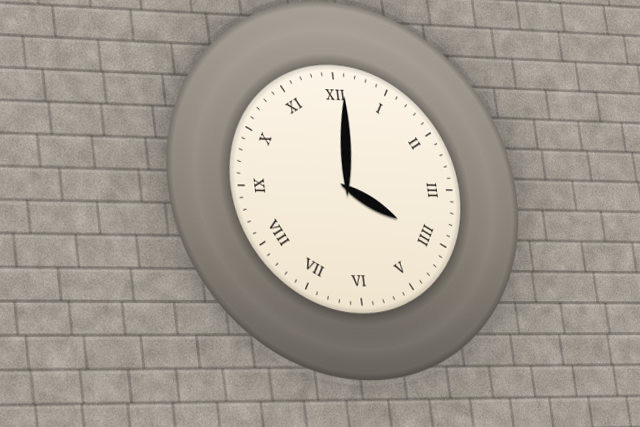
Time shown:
**4:01**
